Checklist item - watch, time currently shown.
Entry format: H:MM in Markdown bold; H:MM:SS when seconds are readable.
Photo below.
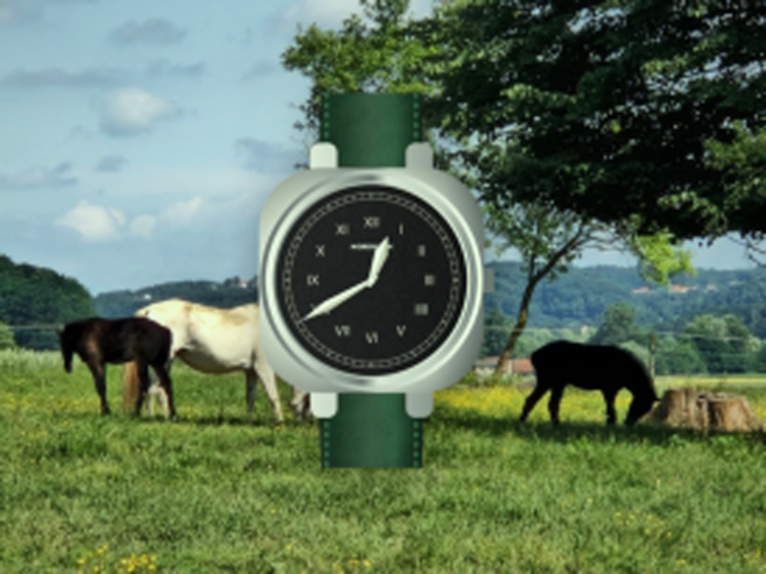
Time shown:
**12:40**
